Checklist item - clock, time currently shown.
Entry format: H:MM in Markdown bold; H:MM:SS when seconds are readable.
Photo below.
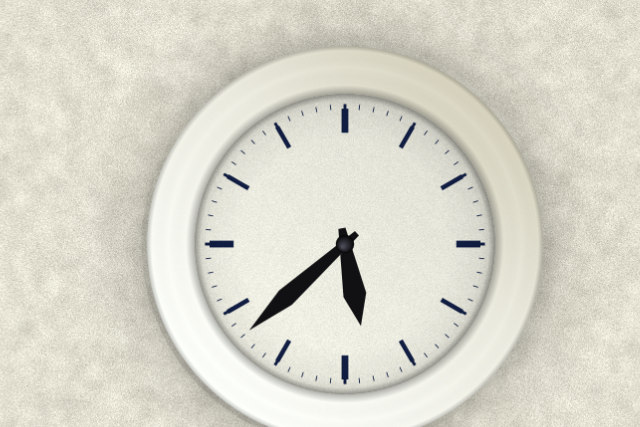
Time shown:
**5:38**
